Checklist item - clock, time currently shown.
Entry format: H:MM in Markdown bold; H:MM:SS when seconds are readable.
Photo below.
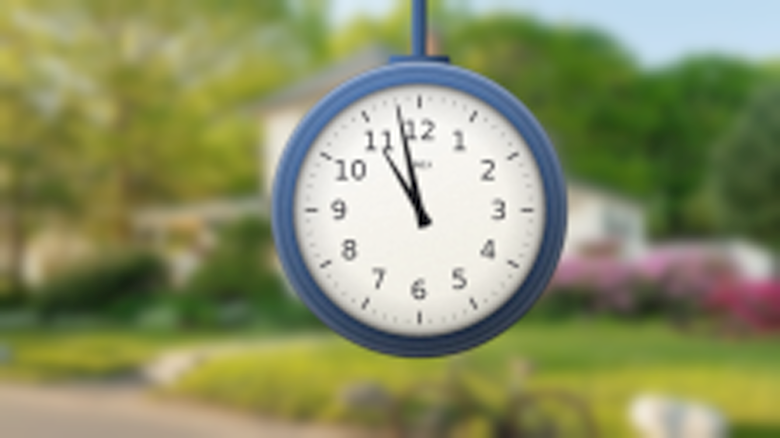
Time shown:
**10:58**
